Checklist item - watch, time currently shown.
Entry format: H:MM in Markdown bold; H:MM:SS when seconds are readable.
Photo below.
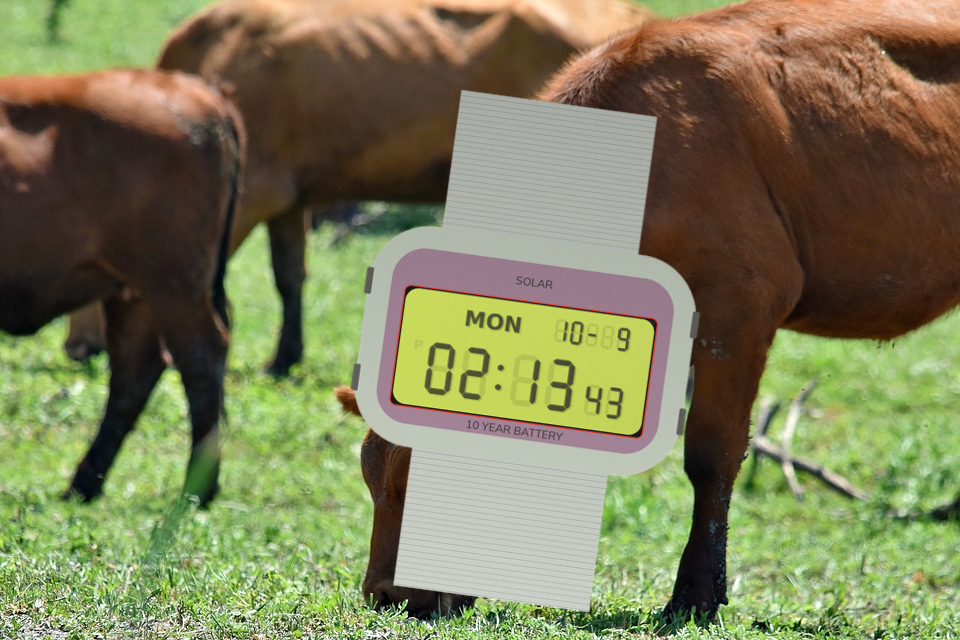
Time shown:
**2:13:43**
